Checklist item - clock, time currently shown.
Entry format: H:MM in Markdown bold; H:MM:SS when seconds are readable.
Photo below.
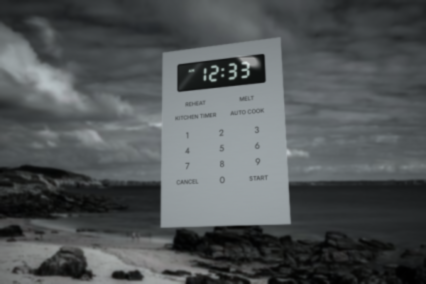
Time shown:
**12:33**
